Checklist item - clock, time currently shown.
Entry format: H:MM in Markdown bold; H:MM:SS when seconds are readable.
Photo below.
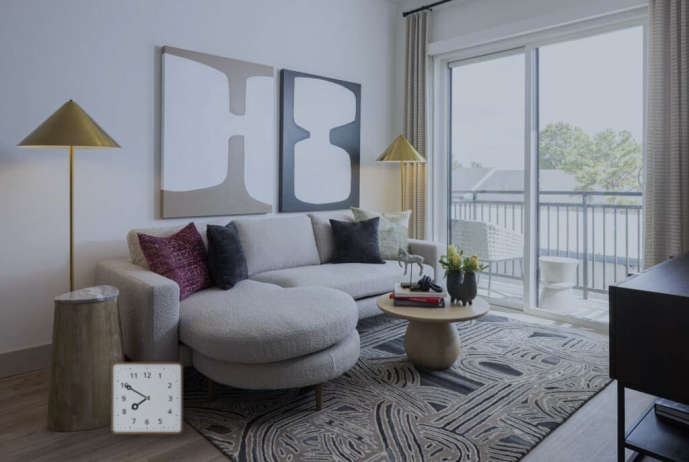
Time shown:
**7:50**
